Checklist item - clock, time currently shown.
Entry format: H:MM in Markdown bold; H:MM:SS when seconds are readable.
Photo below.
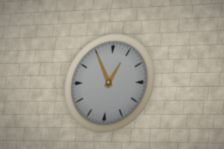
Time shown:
**12:55**
